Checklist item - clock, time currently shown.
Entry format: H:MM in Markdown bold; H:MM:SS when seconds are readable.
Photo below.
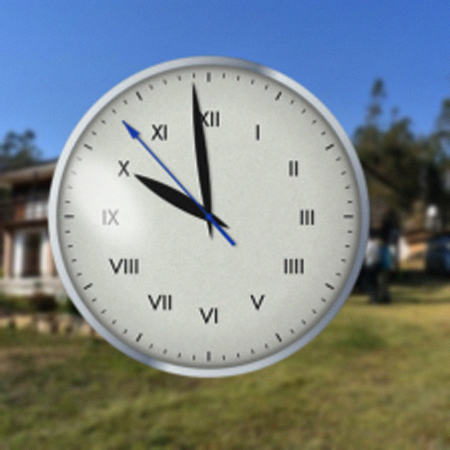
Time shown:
**9:58:53**
